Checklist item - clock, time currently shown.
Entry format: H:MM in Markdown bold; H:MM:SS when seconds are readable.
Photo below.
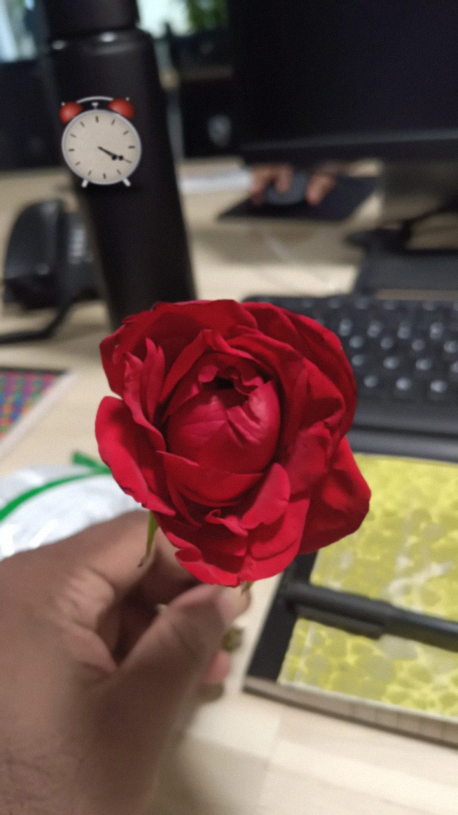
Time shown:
**4:20**
